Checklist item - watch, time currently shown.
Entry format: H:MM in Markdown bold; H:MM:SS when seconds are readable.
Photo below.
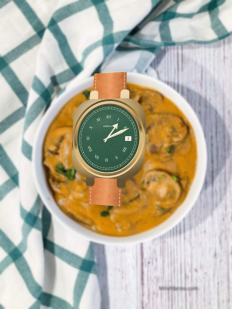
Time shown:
**1:11**
